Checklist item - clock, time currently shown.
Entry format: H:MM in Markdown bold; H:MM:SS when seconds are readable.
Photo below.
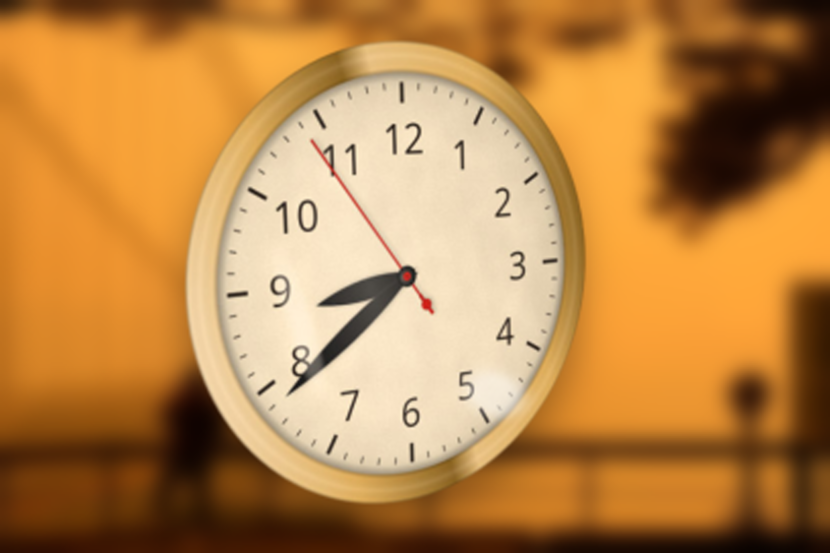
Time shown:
**8:38:54**
